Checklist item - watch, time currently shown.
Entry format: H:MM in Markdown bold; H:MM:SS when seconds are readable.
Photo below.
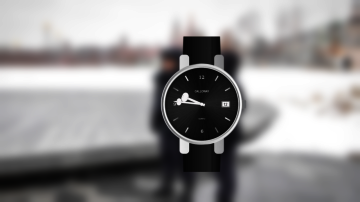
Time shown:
**9:46**
